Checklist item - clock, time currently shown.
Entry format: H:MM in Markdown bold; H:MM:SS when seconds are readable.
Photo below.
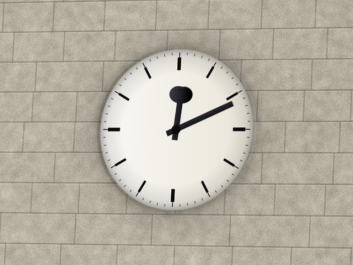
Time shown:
**12:11**
